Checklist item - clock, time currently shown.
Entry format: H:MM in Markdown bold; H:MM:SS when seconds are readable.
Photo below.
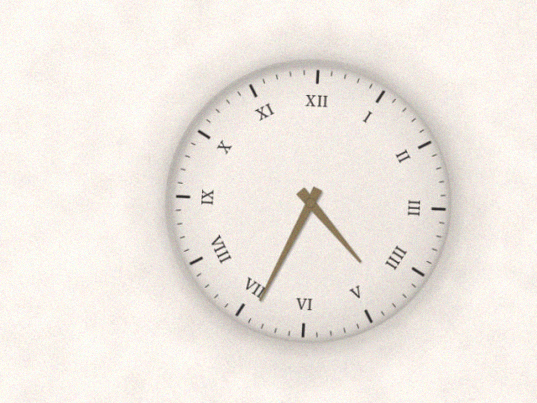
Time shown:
**4:34**
